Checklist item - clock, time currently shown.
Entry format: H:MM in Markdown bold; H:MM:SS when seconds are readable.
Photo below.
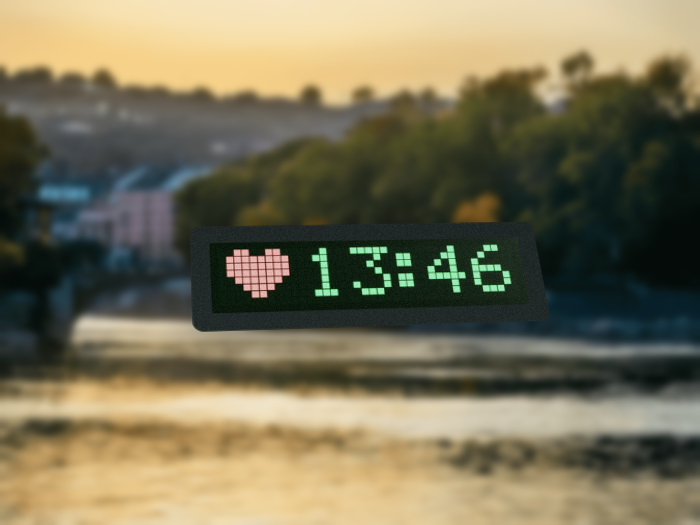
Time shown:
**13:46**
